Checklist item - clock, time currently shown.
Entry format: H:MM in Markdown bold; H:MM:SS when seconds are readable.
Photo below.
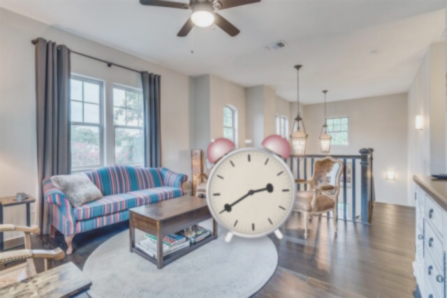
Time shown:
**2:40**
